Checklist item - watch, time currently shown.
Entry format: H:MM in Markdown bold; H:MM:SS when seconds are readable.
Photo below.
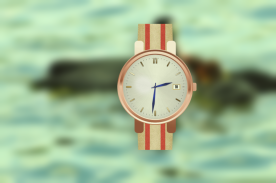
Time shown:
**2:31**
